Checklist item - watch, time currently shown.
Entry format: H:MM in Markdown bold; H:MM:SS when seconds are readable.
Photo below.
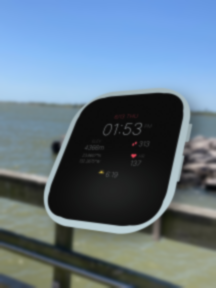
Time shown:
**1:53**
